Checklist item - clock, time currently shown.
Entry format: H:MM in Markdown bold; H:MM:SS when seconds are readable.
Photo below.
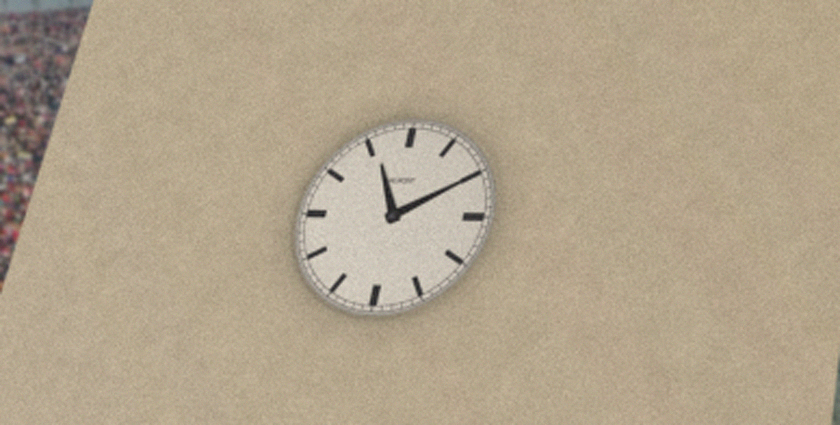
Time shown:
**11:10**
